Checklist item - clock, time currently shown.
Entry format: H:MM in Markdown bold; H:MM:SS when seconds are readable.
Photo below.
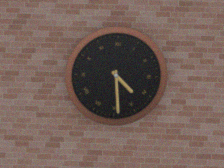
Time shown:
**4:29**
